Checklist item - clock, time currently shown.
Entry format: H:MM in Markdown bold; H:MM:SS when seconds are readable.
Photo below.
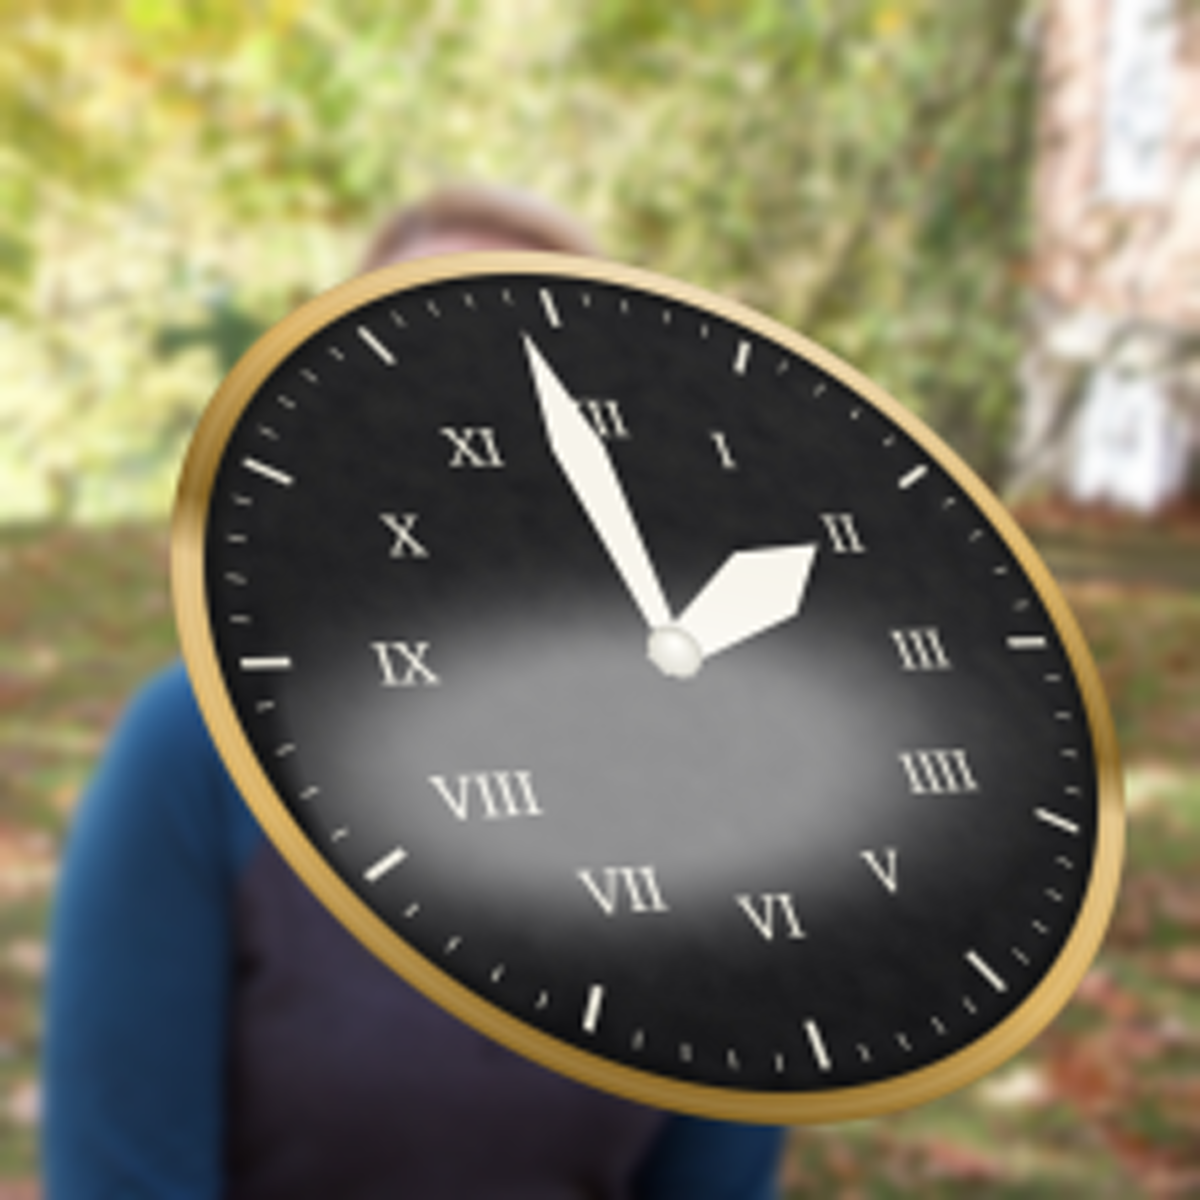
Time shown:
**1:59**
